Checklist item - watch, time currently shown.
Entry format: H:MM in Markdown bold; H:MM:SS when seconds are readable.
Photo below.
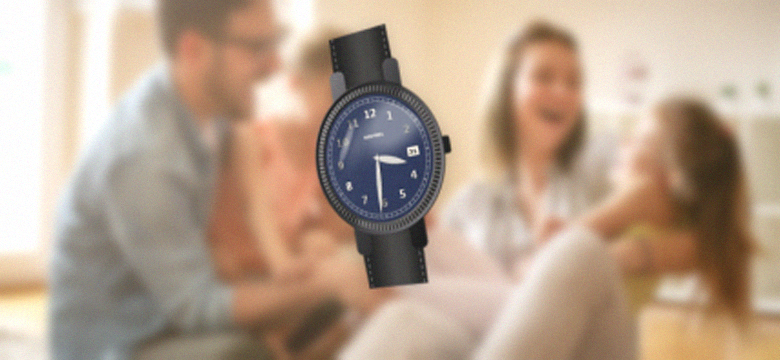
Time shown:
**3:31**
